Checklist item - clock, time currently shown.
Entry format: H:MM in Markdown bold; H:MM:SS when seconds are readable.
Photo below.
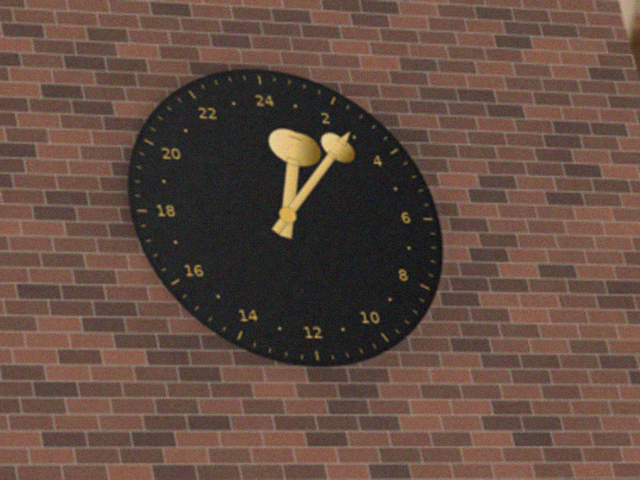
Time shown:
**1:07**
